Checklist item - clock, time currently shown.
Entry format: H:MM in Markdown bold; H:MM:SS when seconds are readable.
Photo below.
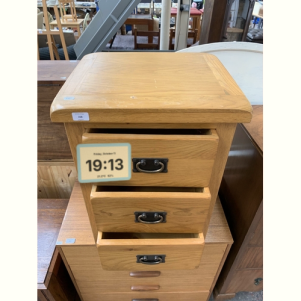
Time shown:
**19:13**
